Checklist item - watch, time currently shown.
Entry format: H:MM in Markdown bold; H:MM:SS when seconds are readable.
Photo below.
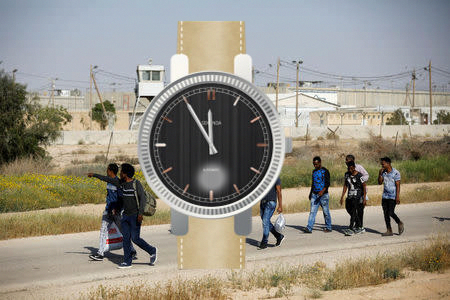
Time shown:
**11:55**
